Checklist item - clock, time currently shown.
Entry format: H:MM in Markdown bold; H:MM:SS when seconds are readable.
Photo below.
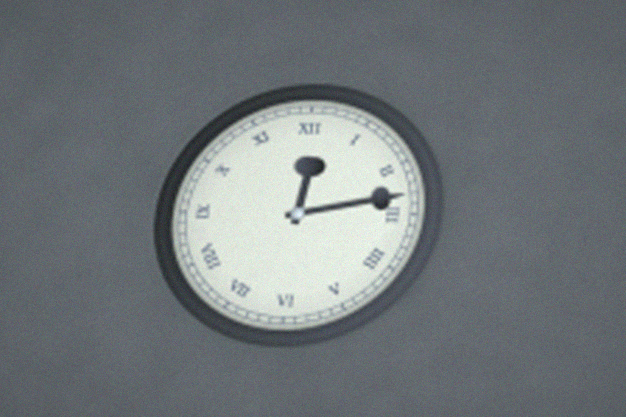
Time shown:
**12:13**
